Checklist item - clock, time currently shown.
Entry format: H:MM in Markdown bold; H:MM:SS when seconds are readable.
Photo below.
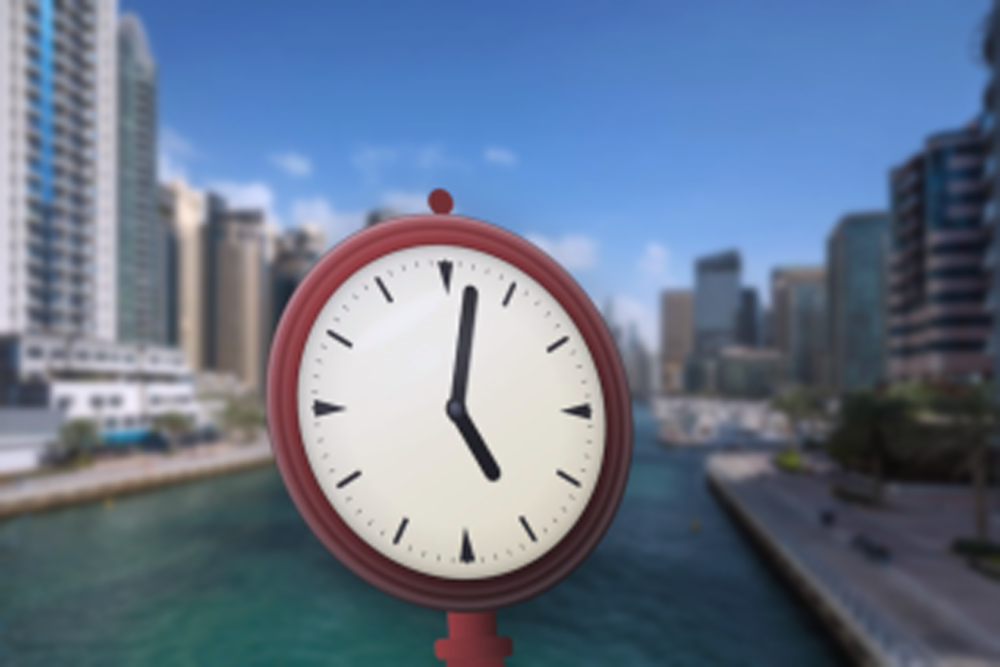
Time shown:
**5:02**
